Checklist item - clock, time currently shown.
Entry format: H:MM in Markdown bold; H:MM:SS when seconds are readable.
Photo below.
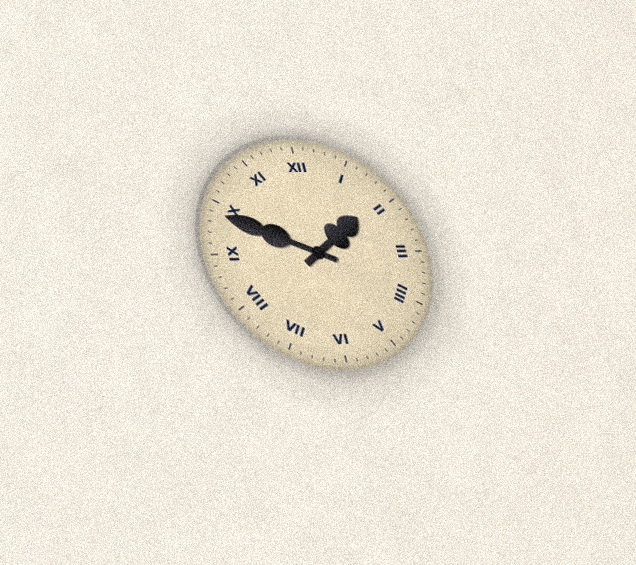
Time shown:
**1:49**
